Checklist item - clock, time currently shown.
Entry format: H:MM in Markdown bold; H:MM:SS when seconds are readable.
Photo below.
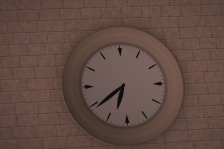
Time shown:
**6:39**
